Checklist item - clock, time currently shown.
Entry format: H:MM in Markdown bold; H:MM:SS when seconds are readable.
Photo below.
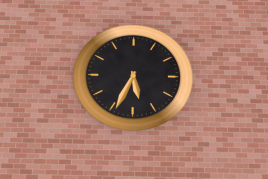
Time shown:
**5:34**
